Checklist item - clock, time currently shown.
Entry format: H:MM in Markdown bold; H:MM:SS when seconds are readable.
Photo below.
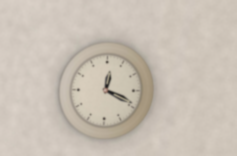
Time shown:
**12:19**
